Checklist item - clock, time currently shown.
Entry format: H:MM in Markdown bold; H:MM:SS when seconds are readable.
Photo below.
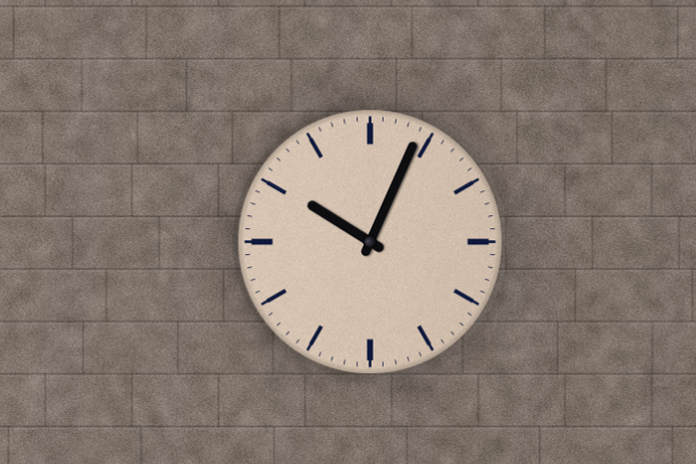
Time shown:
**10:04**
